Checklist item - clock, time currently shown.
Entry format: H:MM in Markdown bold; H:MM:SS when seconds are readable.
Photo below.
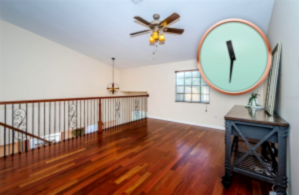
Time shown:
**11:31**
